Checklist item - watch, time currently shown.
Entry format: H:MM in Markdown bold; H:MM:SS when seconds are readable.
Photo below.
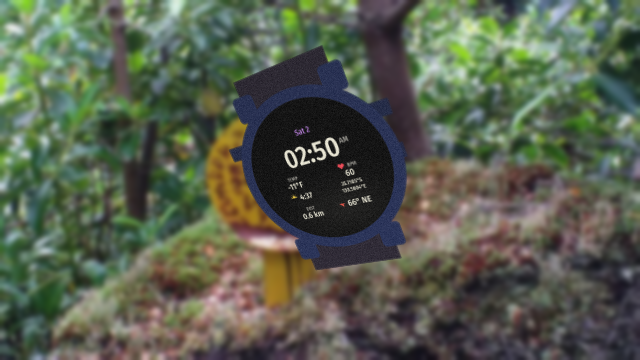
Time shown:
**2:50**
